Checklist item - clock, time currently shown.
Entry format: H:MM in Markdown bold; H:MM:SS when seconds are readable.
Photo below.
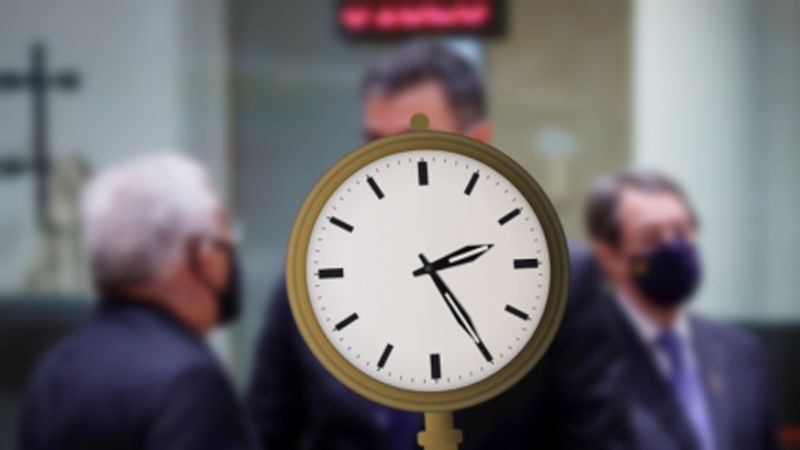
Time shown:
**2:25**
